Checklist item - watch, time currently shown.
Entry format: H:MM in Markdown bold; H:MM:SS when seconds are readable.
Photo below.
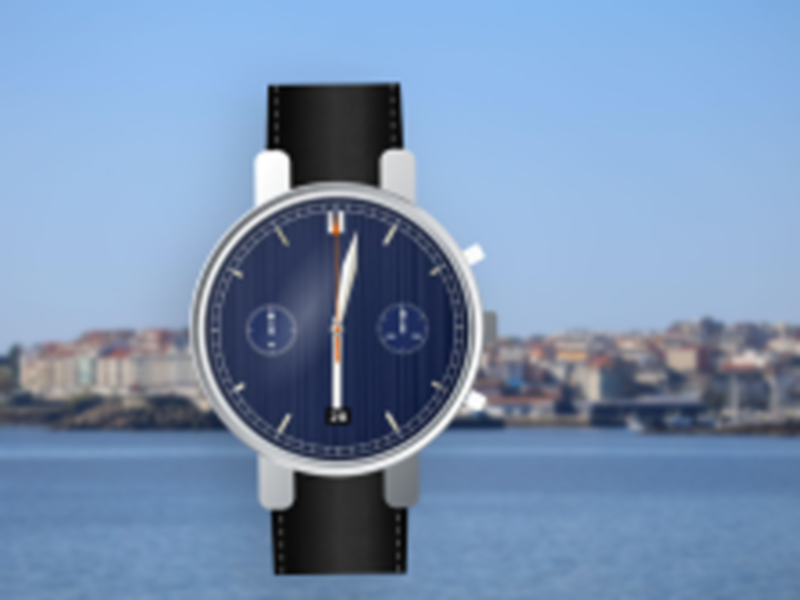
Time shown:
**6:02**
